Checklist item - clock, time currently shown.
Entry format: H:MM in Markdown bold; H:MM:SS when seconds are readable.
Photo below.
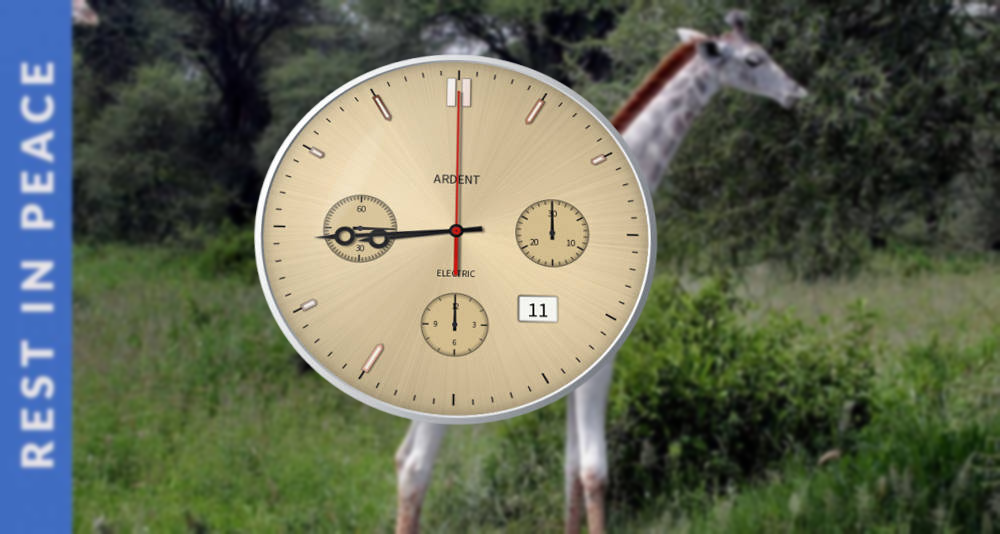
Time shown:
**8:44:15**
